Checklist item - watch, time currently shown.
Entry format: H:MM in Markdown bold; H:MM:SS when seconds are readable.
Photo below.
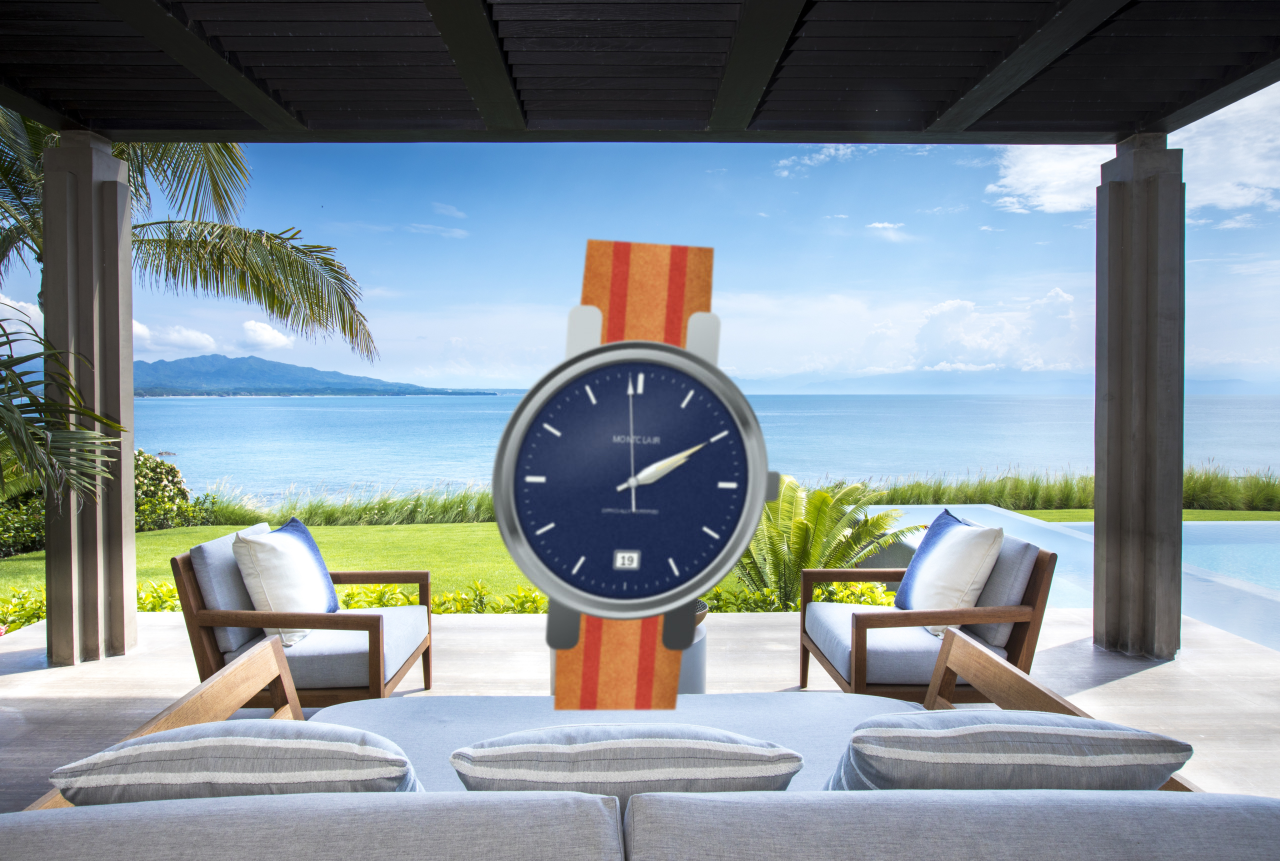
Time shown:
**2:09:59**
